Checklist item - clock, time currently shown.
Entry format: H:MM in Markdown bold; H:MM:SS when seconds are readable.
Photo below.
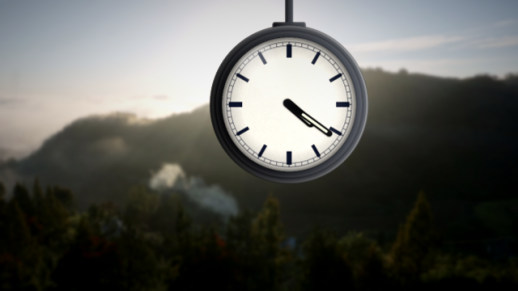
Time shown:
**4:21**
